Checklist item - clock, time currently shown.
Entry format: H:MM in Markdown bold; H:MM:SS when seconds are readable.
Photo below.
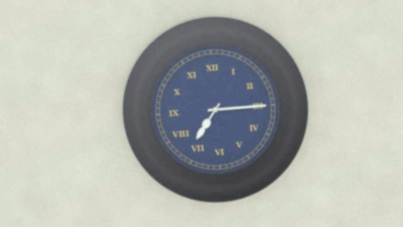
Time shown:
**7:15**
